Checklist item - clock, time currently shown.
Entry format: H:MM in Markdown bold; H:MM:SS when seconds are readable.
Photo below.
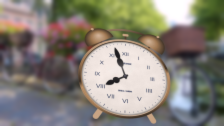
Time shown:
**7:57**
